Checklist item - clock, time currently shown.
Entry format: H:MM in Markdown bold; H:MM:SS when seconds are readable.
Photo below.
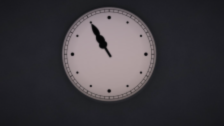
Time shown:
**10:55**
